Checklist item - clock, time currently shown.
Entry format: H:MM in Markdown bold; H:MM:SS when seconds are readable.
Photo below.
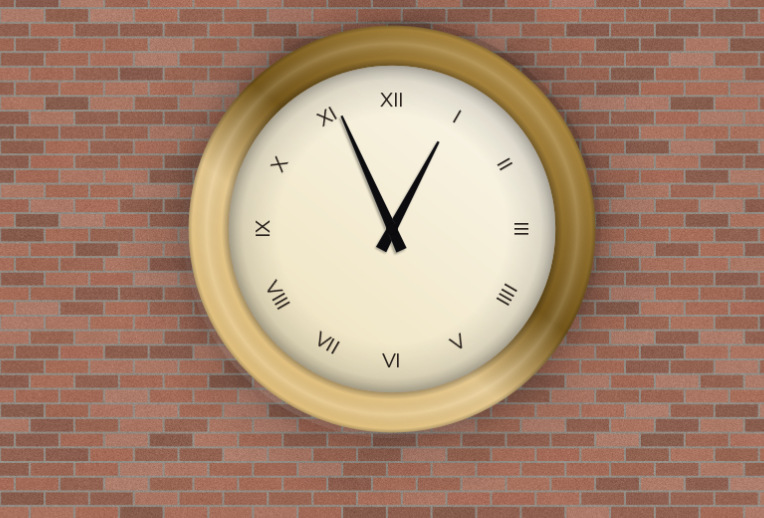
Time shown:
**12:56**
